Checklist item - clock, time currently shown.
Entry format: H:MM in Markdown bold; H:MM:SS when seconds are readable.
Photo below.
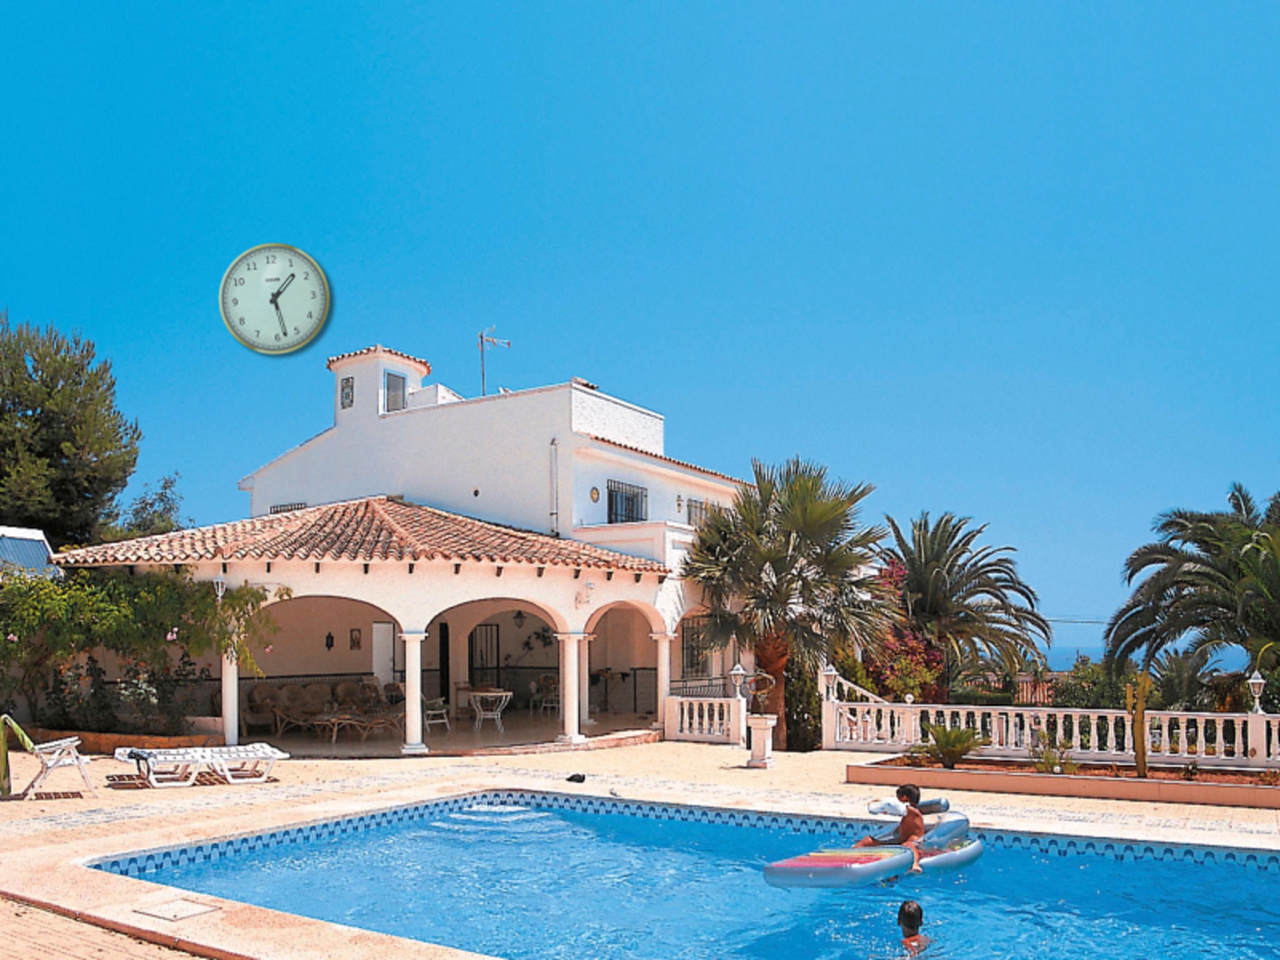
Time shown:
**1:28**
